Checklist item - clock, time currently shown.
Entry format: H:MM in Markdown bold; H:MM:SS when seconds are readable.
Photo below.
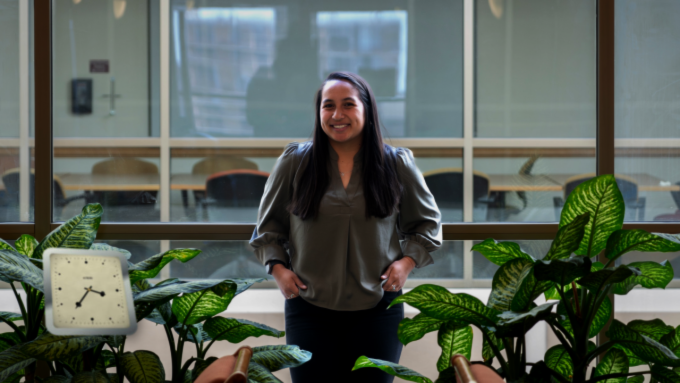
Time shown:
**3:36**
